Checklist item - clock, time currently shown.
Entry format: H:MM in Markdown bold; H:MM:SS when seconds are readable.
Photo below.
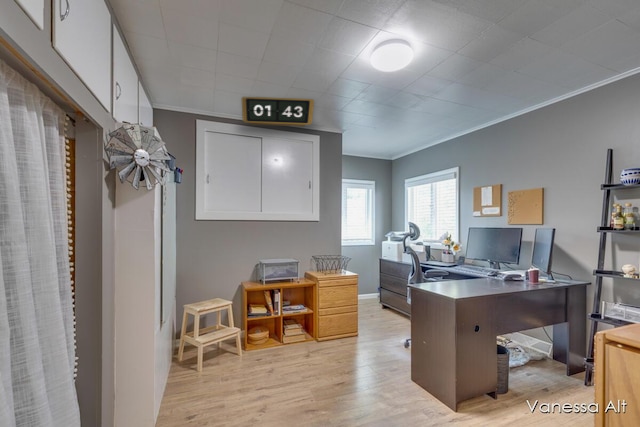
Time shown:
**1:43**
